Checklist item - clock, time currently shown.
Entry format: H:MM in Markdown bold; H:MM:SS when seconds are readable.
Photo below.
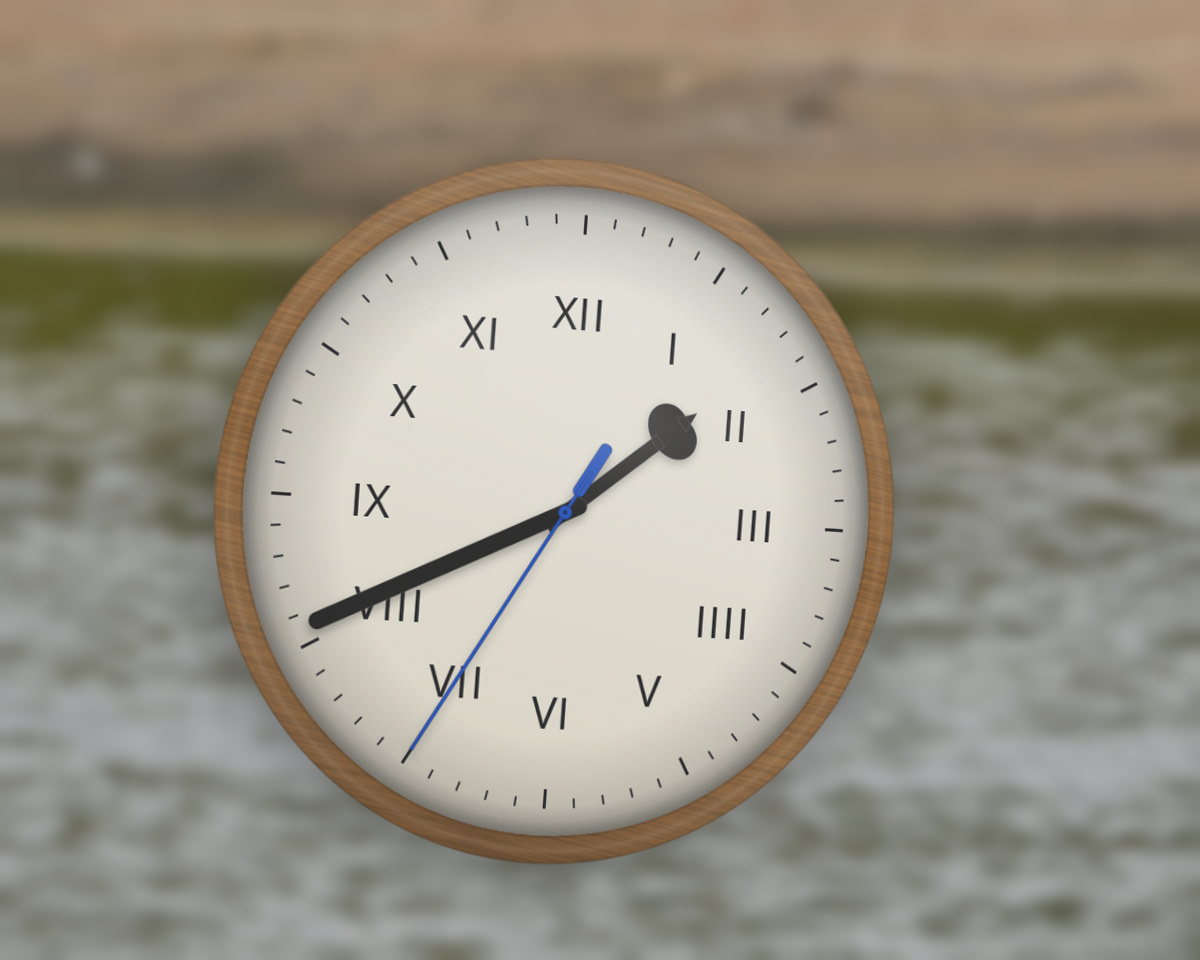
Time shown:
**1:40:35**
